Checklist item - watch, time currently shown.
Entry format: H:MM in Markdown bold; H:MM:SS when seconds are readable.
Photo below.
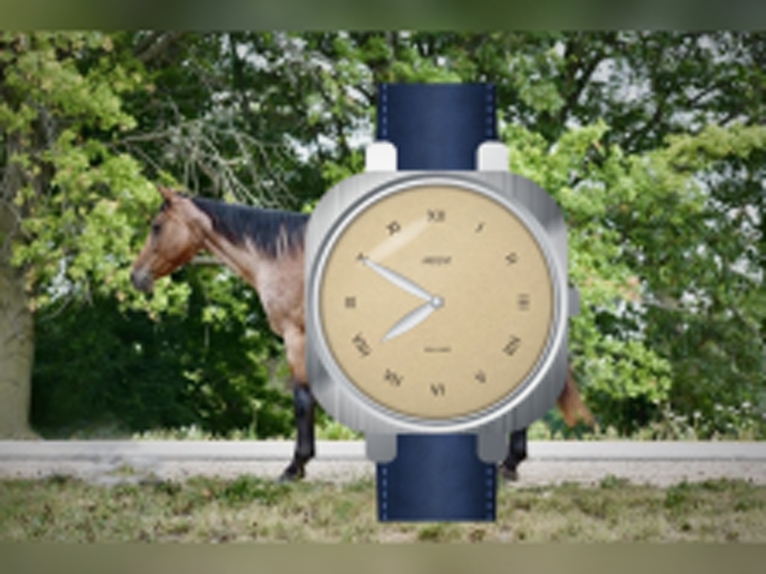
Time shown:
**7:50**
